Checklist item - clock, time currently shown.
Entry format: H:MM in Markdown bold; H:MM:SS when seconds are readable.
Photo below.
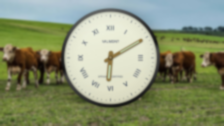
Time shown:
**6:10**
